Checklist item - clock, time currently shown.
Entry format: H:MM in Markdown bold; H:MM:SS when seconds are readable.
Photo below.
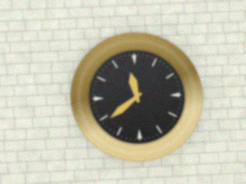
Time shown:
**11:39**
